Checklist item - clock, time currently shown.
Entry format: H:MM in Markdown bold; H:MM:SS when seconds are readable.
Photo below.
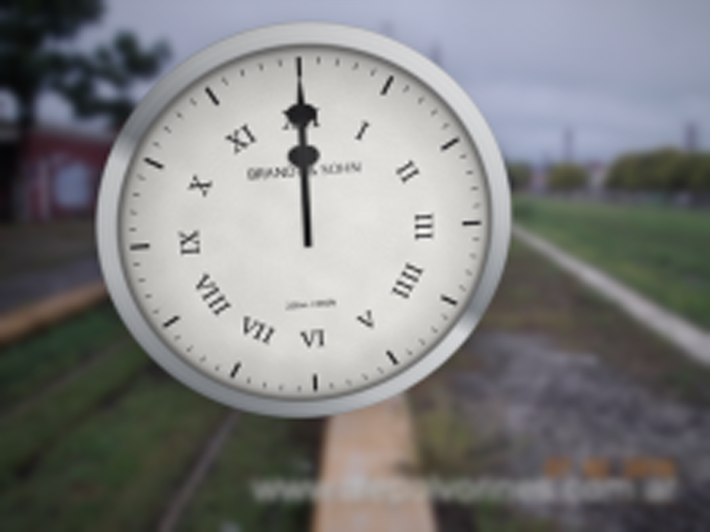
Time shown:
**12:00**
